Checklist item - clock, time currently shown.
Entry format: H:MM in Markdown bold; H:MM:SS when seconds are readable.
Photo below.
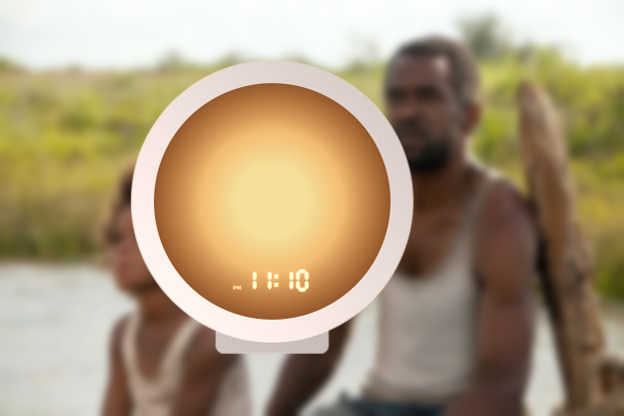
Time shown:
**11:10**
